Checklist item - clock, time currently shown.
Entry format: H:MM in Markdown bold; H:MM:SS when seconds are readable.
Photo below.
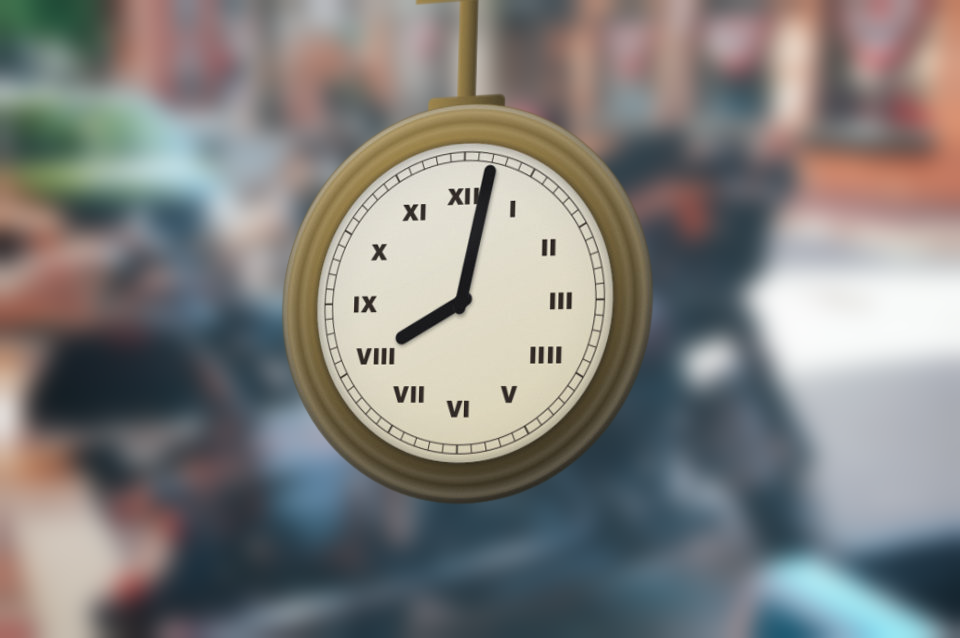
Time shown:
**8:02**
